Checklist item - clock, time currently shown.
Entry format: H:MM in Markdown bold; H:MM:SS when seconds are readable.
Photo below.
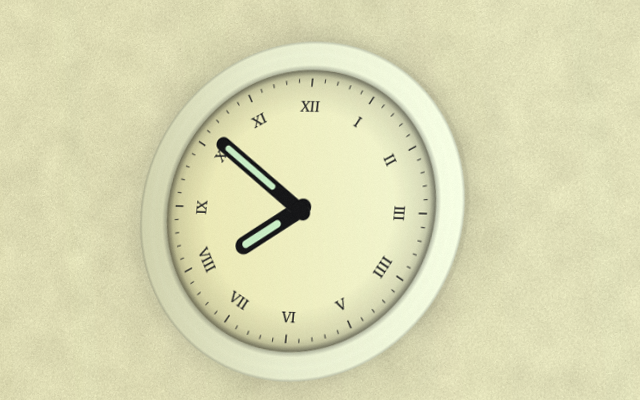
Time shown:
**7:51**
